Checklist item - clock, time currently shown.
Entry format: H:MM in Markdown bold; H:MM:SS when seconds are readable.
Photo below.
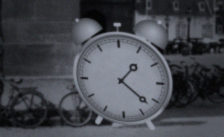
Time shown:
**1:22**
